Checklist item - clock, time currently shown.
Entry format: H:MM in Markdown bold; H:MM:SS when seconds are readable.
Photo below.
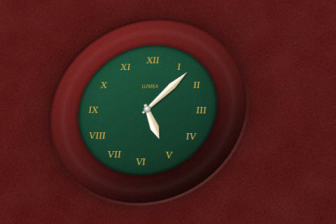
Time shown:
**5:07**
